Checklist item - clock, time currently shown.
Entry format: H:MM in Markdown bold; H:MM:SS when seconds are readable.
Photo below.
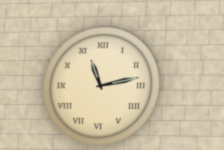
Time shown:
**11:13**
